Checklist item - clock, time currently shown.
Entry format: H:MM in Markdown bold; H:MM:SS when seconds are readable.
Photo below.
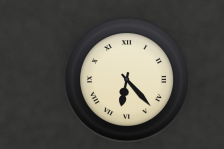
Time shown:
**6:23**
